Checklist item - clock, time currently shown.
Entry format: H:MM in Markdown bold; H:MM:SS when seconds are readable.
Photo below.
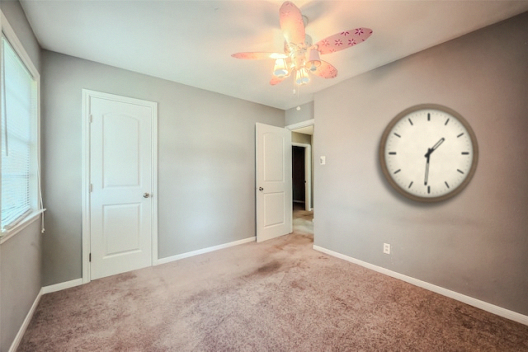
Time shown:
**1:31**
